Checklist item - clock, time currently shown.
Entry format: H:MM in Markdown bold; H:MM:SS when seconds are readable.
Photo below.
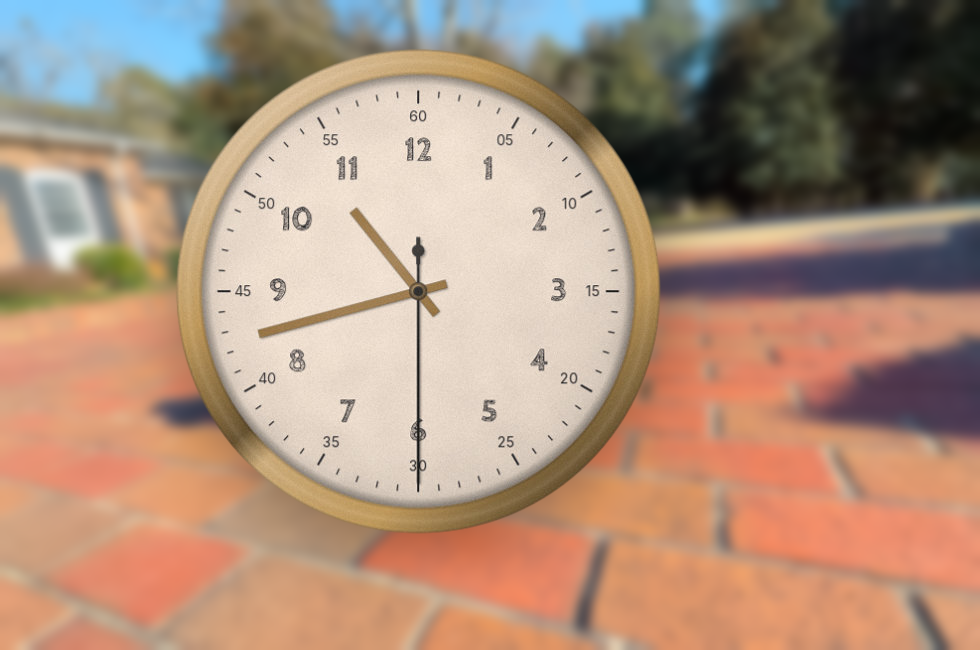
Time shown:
**10:42:30**
